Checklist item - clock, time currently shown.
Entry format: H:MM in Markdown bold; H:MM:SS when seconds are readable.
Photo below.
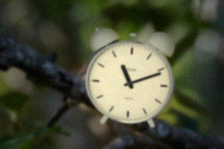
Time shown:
**11:11**
